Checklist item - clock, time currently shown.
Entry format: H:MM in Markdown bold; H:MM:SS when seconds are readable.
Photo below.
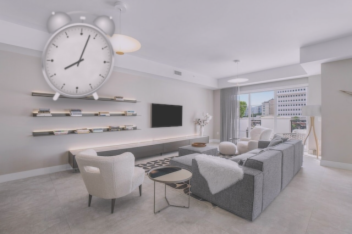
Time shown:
**8:03**
